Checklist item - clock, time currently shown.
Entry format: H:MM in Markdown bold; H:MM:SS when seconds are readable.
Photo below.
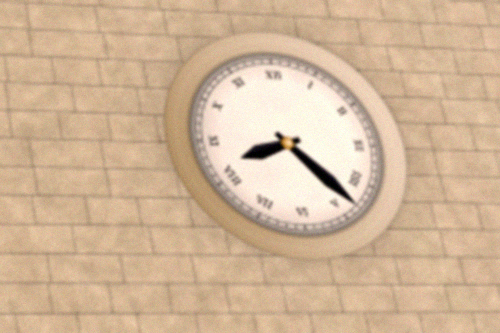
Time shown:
**8:23**
